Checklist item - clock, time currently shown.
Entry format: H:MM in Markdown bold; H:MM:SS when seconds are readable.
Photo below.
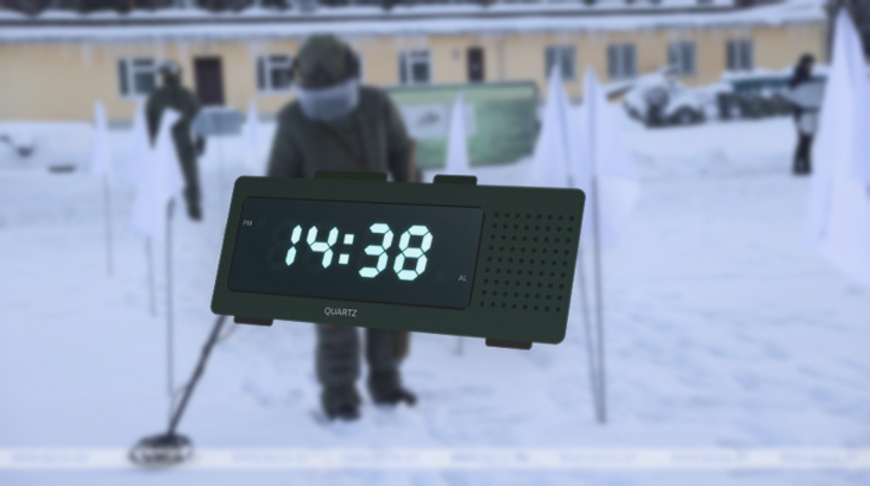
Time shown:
**14:38**
